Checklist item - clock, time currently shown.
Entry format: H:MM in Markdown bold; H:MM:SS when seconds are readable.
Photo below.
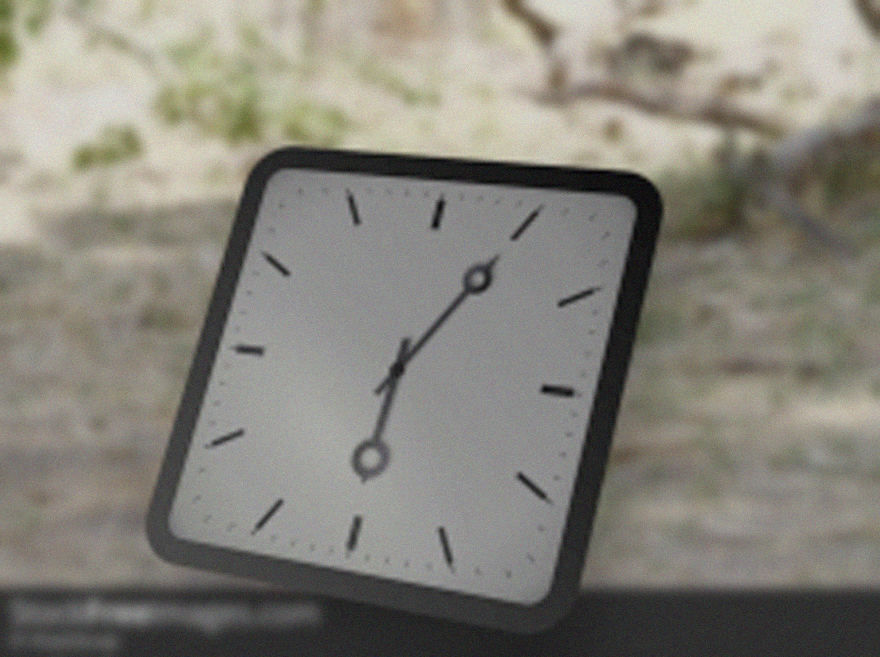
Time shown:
**6:05**
